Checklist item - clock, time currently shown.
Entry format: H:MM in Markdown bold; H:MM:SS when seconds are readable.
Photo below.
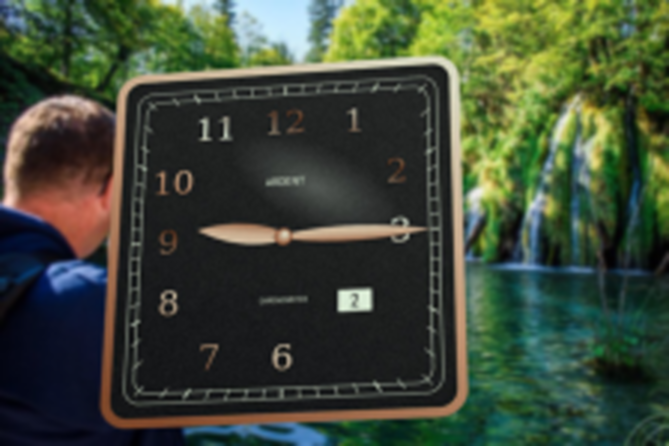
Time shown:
**9:15**
